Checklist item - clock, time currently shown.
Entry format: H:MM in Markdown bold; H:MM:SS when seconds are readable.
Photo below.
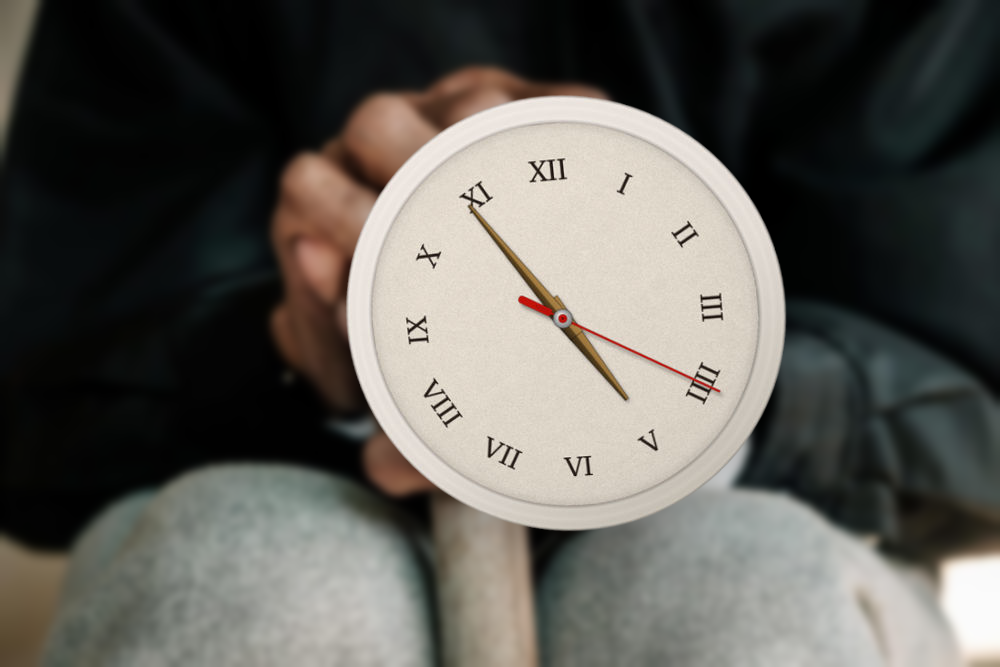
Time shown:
**4:54:20**
